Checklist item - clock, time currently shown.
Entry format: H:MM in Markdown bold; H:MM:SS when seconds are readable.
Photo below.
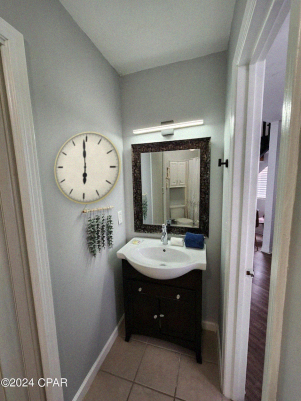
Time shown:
**5:59**
